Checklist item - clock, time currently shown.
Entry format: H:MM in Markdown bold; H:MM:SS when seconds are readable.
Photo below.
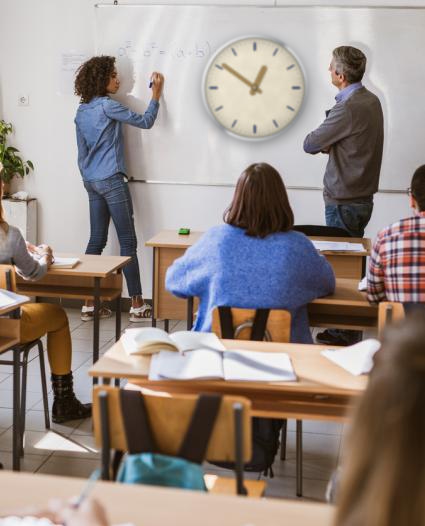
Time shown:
**12:51**
